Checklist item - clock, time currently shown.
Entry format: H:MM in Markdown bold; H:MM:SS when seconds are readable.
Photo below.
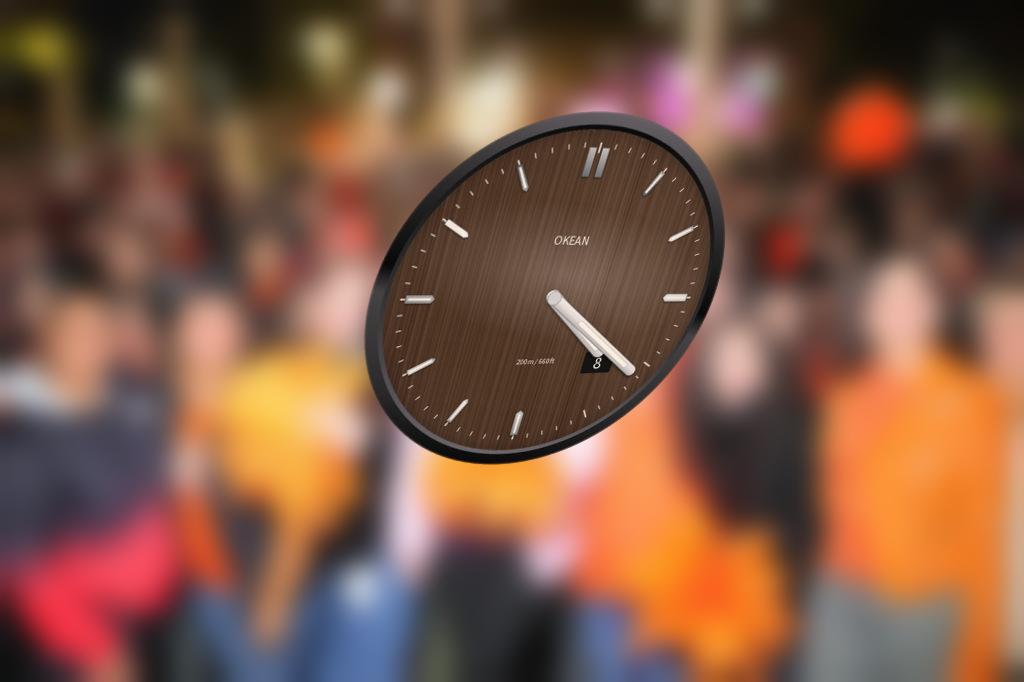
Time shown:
**4:21**
